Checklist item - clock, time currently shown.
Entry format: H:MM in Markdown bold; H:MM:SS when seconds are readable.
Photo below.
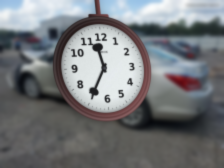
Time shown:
**11:35**
